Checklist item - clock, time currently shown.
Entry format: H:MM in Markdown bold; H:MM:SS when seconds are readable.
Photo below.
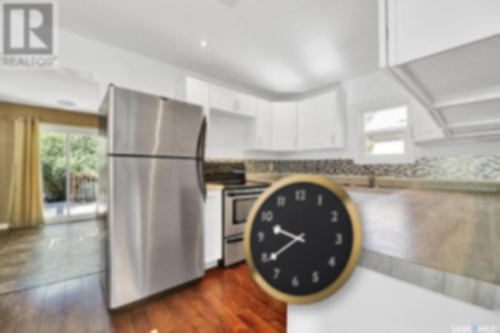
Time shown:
**9:39**
